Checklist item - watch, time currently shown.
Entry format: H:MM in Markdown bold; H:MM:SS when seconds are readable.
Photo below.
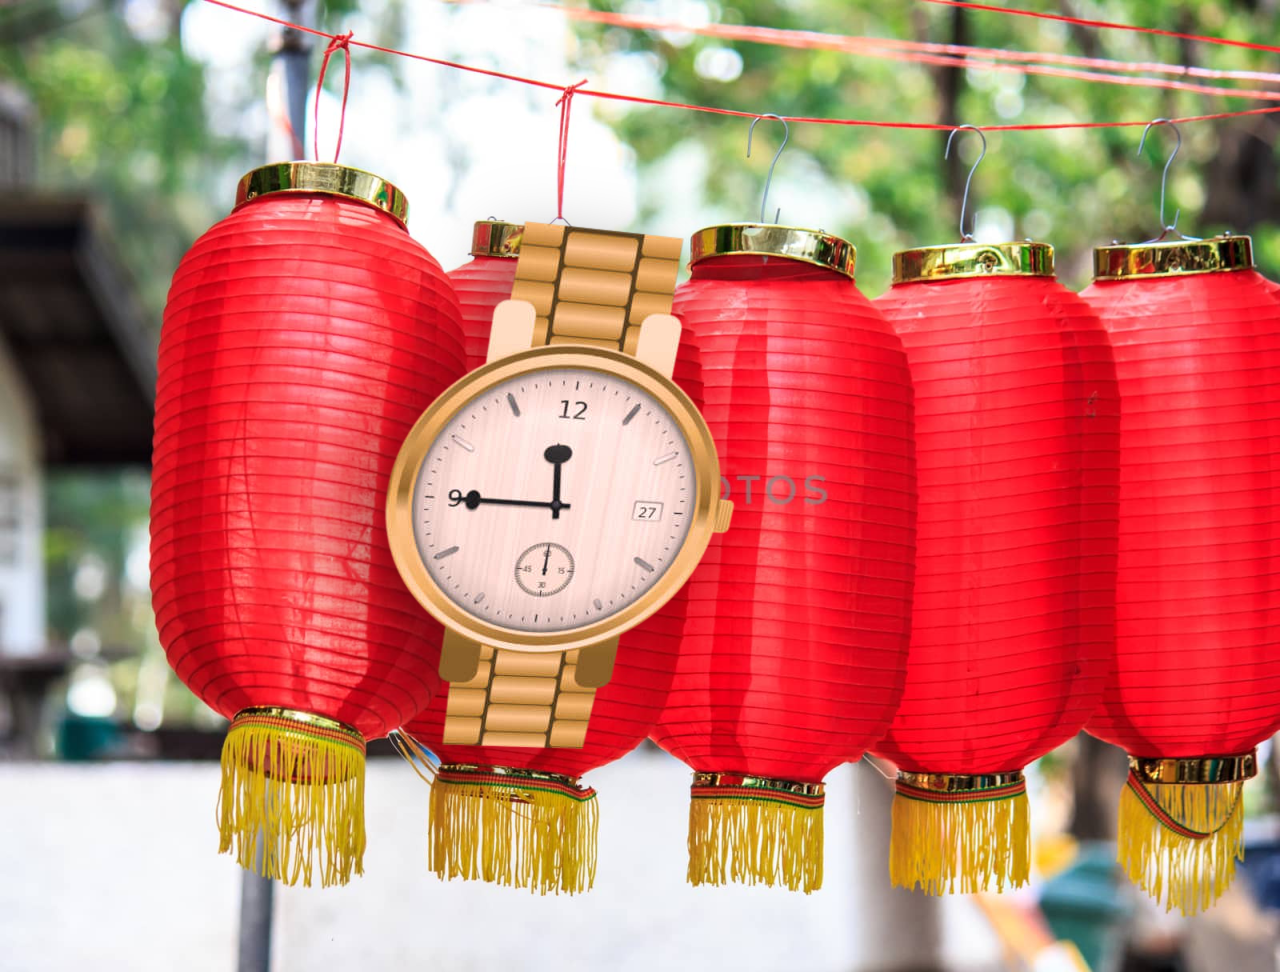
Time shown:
**11:45**
